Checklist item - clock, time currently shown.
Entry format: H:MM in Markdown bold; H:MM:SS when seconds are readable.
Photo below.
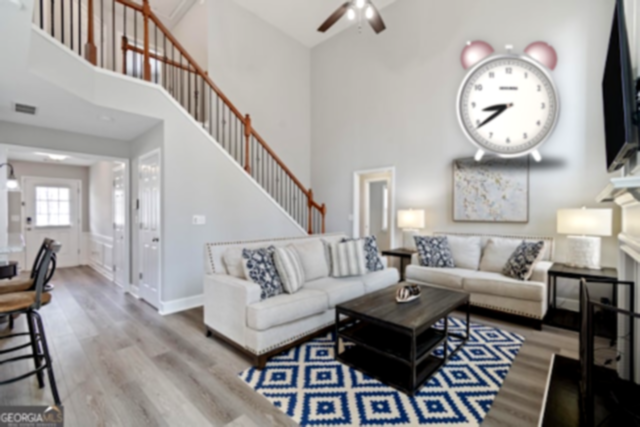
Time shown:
**8:39**
